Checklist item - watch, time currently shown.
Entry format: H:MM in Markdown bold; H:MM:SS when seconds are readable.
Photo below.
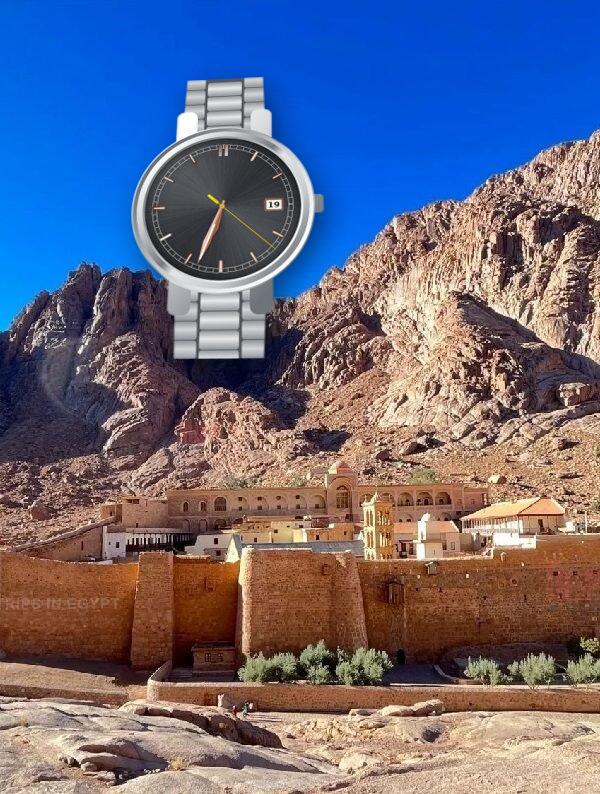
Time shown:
**6:33:22**
